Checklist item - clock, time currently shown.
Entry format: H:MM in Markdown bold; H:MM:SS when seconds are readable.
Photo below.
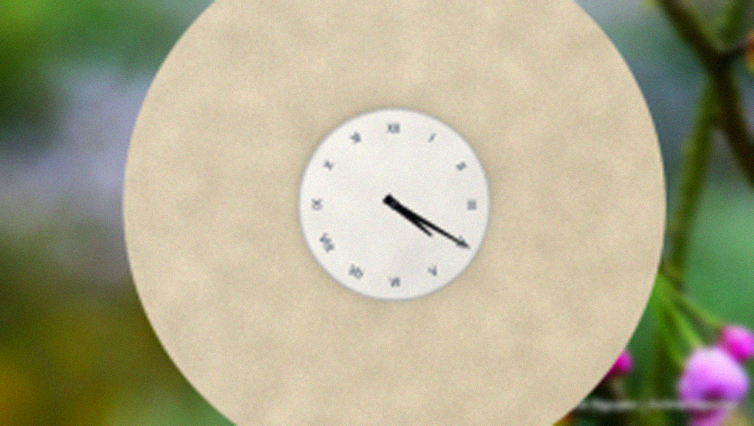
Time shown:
**4:20**
